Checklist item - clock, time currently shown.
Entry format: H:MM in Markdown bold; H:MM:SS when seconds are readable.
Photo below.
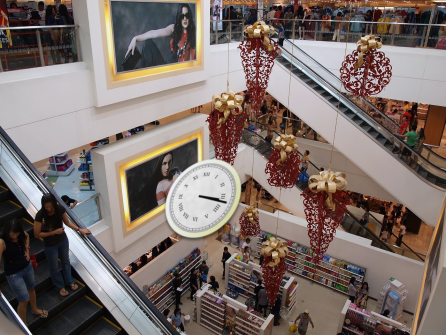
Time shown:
**3:17**
